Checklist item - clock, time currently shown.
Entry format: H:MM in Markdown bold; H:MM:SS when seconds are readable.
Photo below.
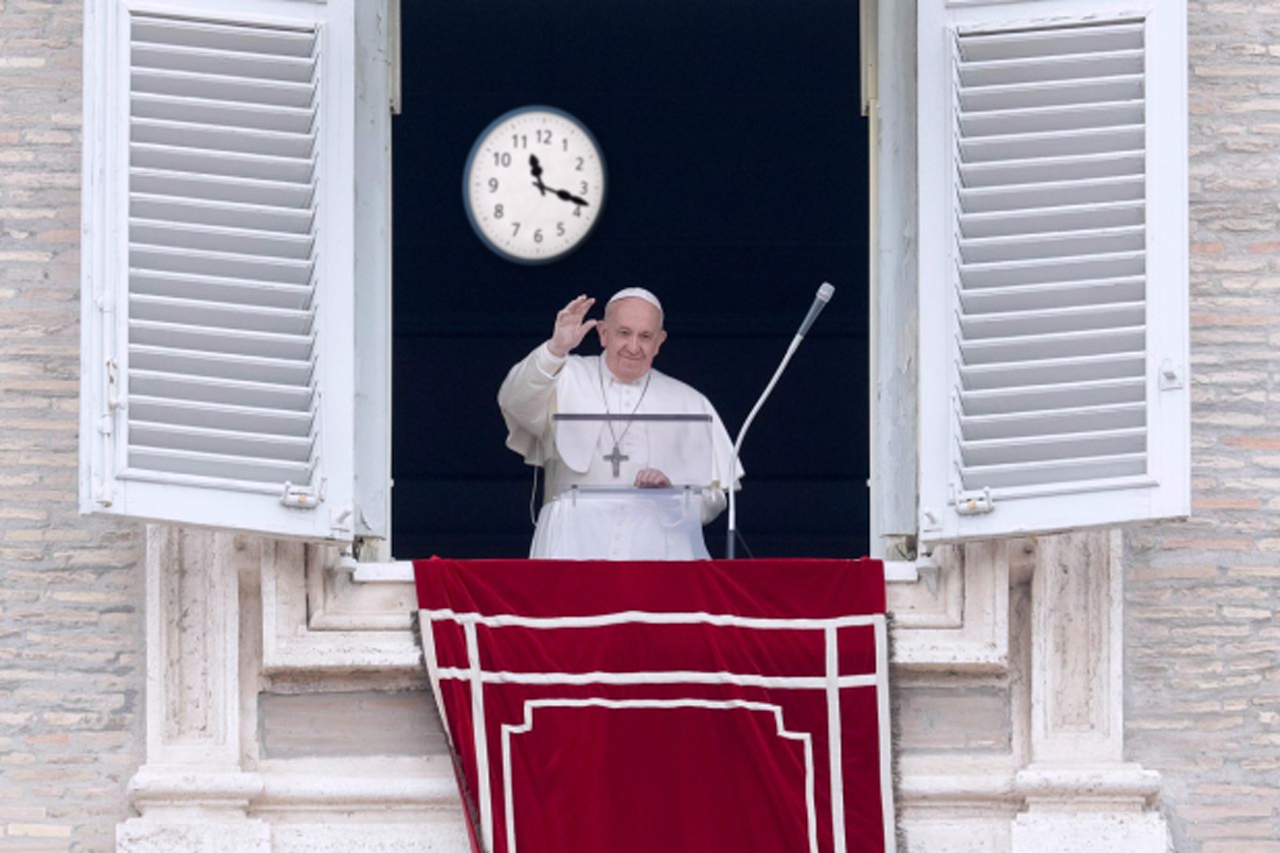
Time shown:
**11:18**
